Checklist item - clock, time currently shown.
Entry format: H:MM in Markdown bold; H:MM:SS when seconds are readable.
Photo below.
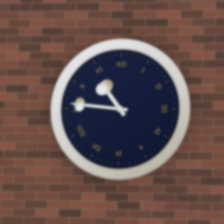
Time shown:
**10:46**
